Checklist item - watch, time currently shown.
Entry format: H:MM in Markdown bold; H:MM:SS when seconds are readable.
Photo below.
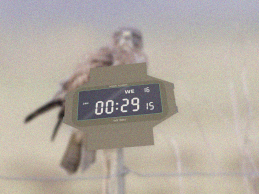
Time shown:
**0:29:15**
